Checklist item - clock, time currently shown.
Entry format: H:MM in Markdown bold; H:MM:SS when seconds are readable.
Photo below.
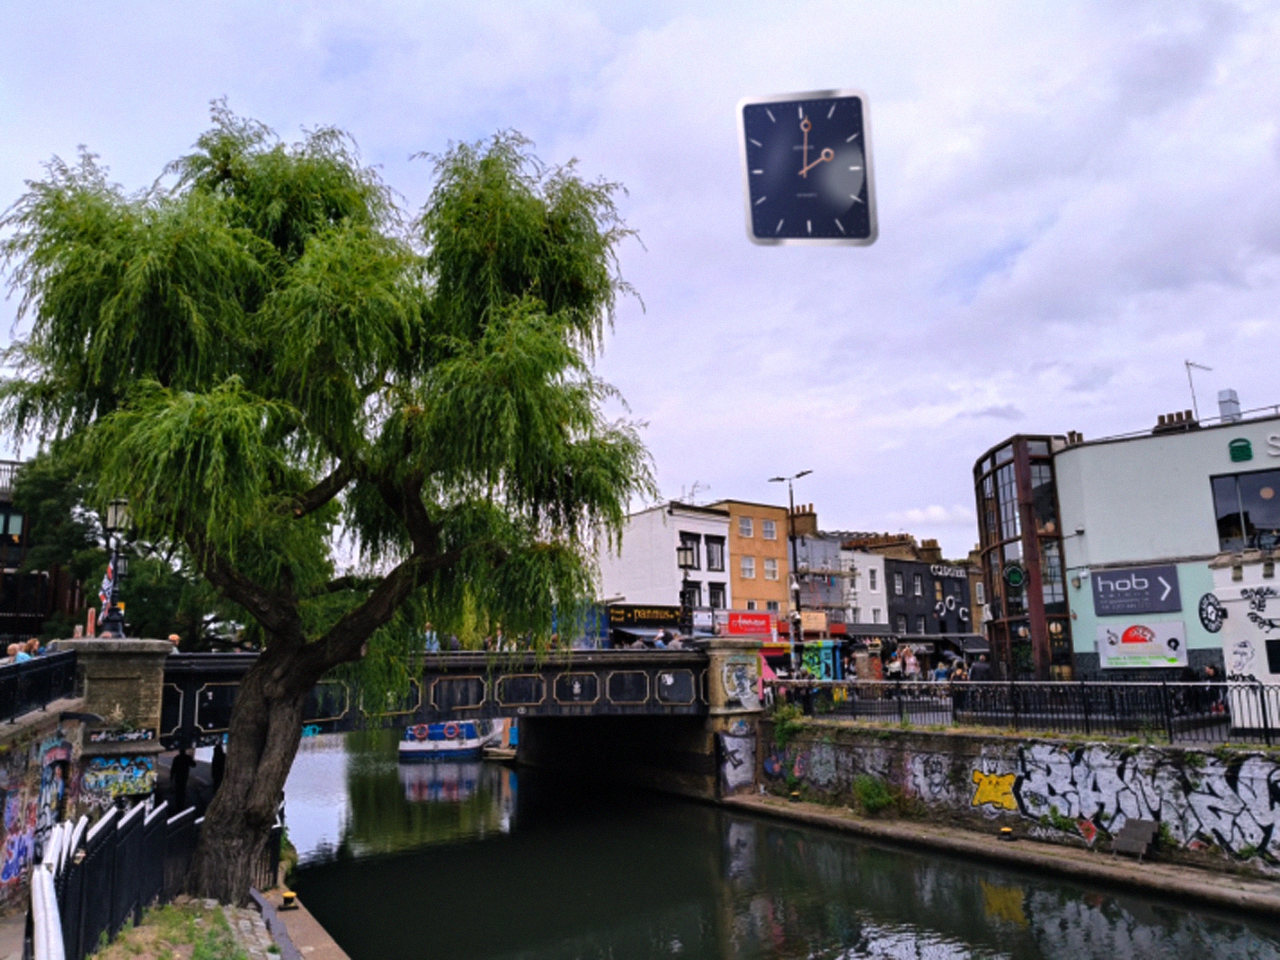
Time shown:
**2:01**
